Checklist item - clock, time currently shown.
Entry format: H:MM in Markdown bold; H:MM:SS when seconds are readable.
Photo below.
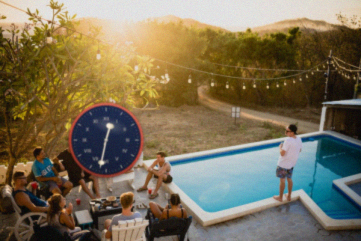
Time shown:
**12:32**
